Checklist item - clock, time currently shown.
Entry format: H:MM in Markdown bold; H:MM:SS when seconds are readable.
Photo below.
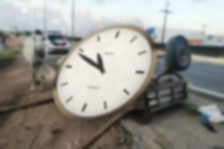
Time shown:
**10:49**
